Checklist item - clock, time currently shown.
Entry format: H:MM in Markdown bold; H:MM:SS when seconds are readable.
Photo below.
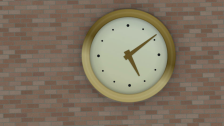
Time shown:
**5:09**
